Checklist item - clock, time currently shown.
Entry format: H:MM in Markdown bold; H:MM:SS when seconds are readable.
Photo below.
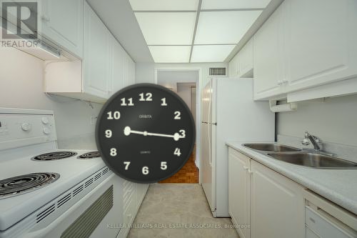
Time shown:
**9:16**
